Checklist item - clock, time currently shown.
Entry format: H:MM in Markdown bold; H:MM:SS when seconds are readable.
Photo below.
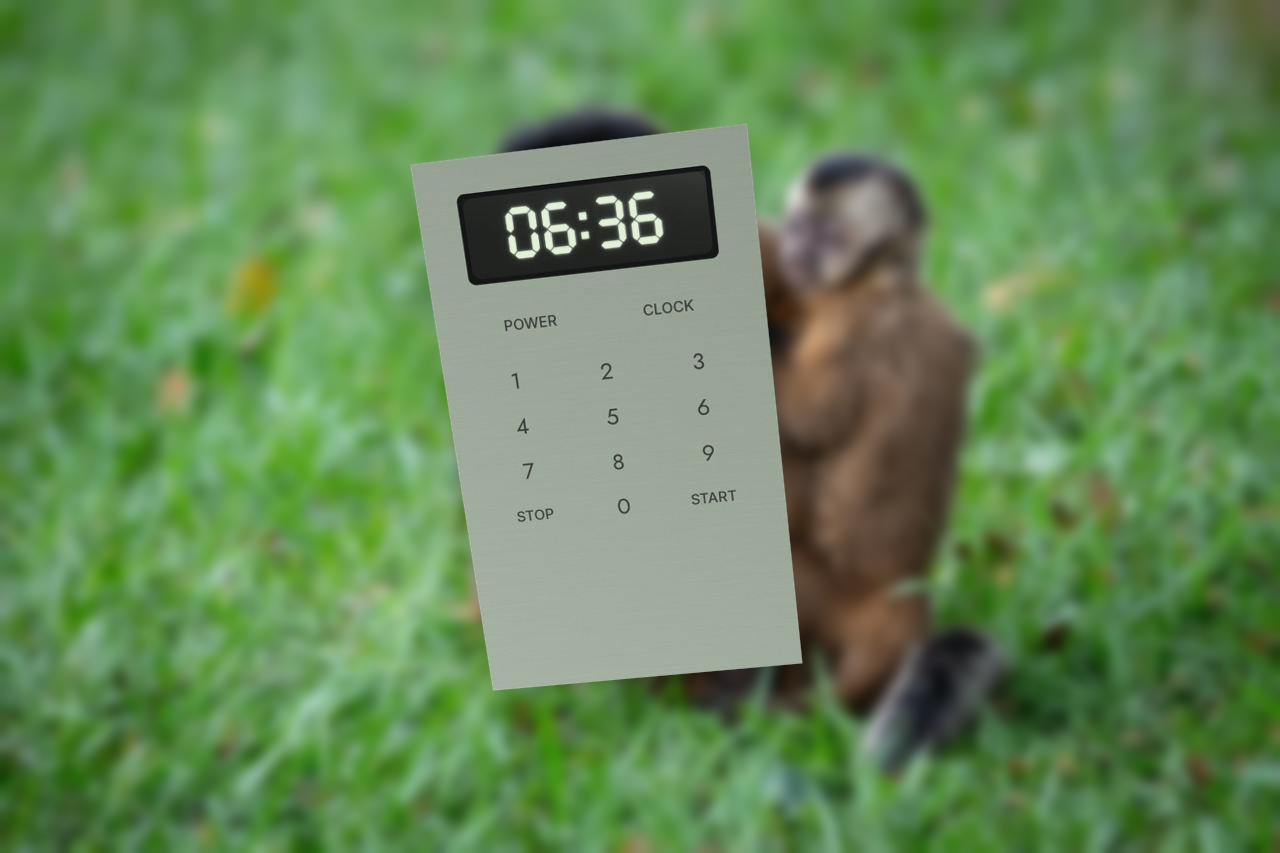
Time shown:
**6:36**
